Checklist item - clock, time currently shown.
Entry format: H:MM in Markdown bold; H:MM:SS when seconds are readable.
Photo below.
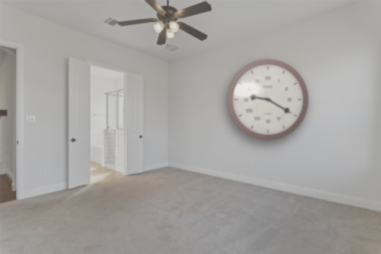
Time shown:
**9:20**
